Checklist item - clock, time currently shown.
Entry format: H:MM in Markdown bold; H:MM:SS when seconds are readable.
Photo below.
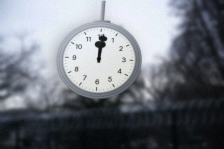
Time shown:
**12:01**
